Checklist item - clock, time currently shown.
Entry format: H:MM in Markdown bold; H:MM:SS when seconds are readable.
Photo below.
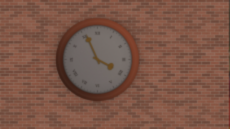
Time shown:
**3:56**
